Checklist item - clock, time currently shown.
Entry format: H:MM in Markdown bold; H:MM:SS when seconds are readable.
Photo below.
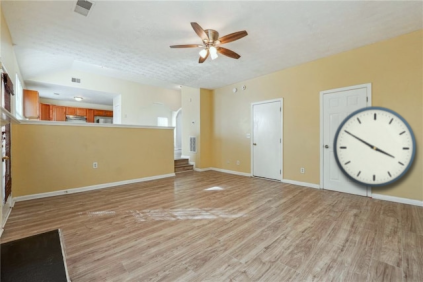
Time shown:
**3:50**
